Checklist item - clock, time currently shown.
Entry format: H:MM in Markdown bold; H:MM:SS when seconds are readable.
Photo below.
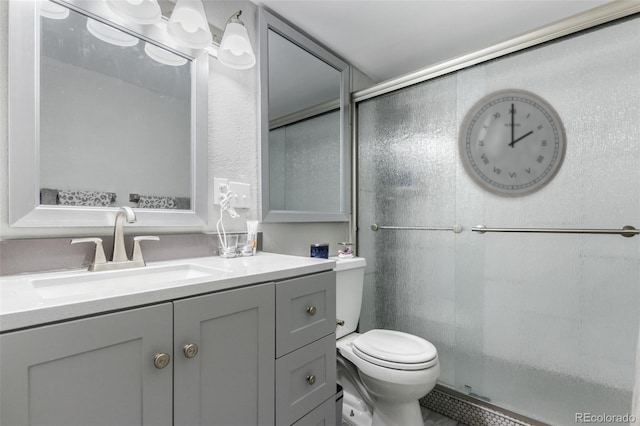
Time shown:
**2:00**
